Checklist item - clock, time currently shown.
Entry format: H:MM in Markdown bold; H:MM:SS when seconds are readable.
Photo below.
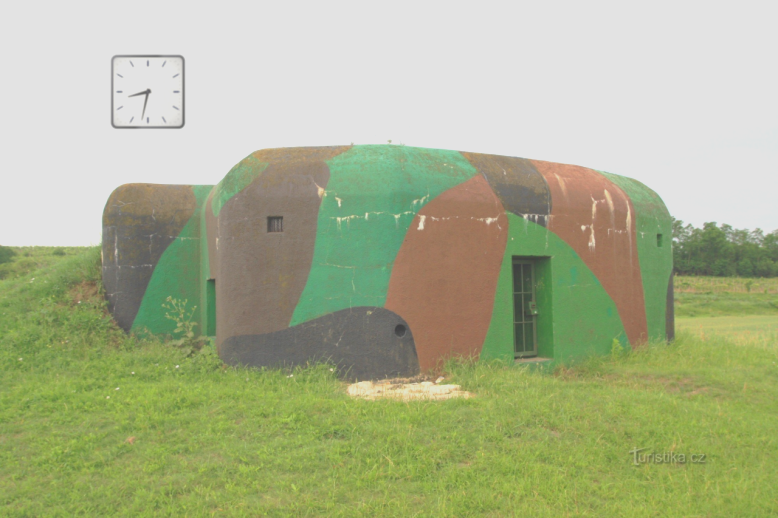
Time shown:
**8:32**
